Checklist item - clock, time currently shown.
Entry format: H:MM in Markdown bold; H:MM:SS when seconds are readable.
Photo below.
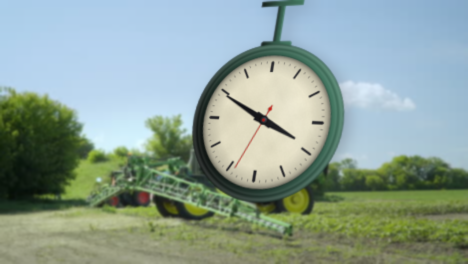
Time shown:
**3:49:34**
